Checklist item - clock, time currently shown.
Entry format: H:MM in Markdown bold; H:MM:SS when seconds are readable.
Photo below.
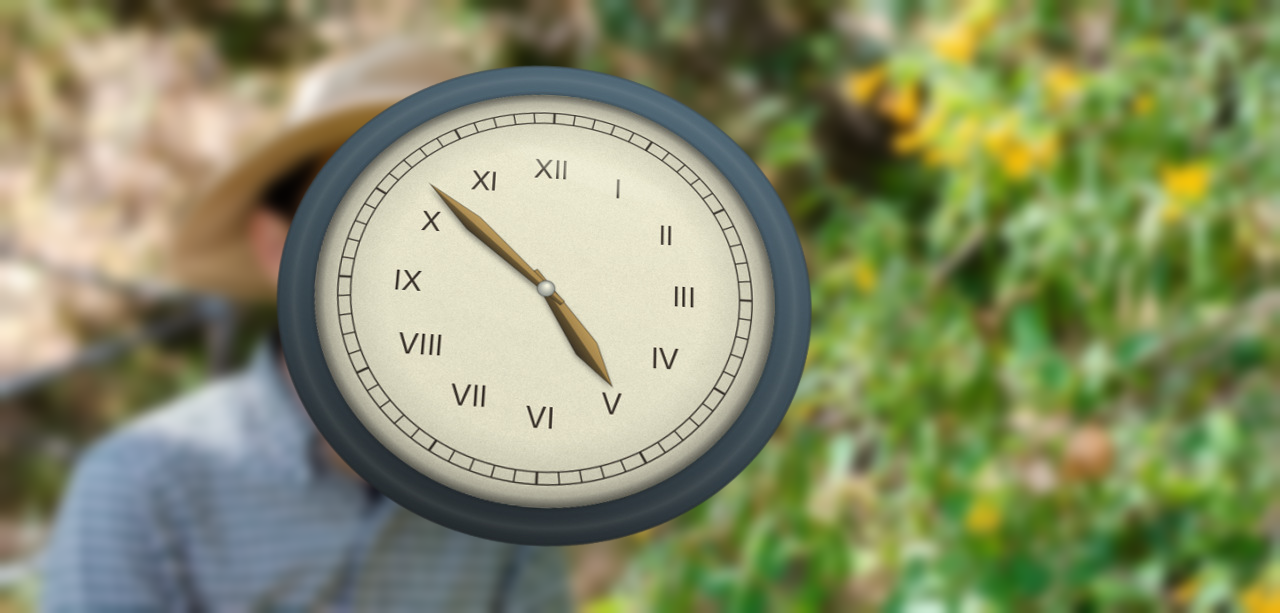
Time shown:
**4:52**
